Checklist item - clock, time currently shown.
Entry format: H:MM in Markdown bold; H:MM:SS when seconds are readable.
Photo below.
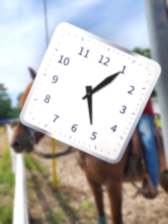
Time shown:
**5:05**
